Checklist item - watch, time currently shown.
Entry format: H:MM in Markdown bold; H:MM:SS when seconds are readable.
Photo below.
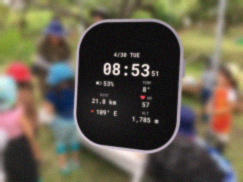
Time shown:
**8:53**
